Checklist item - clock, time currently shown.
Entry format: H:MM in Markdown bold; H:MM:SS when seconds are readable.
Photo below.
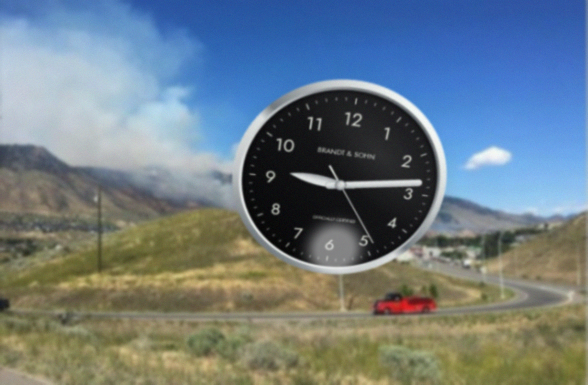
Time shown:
**9:13:24**
